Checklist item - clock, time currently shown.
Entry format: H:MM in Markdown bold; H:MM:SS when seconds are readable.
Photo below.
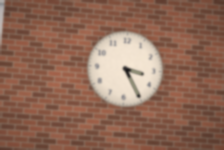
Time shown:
**3:25**
